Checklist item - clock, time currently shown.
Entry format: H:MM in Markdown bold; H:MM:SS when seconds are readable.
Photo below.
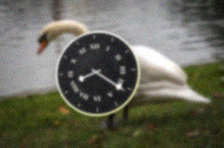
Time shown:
**8:21**
